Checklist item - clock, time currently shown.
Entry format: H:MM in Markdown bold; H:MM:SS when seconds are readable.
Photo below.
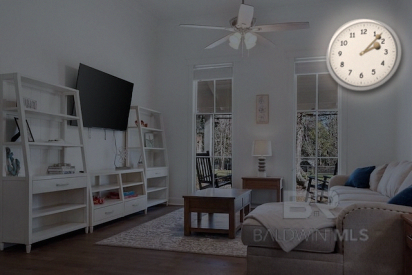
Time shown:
**2:07**
